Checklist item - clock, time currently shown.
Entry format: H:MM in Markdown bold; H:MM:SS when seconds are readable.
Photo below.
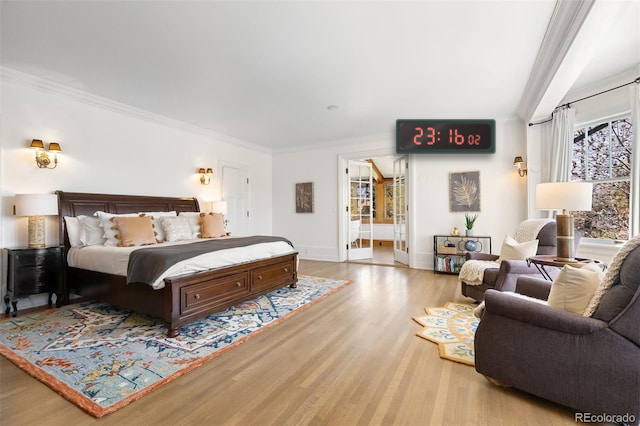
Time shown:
**23:16:02**
